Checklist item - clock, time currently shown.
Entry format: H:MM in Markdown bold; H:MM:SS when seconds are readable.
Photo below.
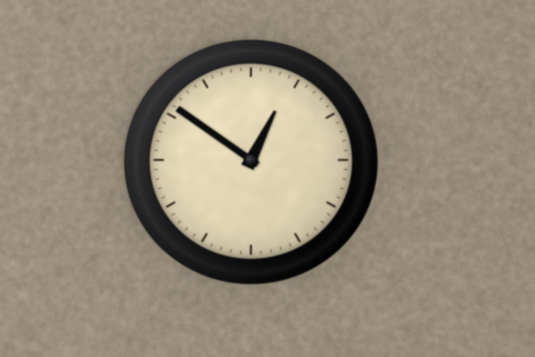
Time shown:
**12:51**
